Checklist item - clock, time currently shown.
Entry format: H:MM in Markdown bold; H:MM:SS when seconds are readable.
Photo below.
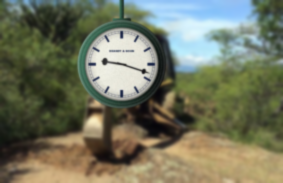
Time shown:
**9:18**
